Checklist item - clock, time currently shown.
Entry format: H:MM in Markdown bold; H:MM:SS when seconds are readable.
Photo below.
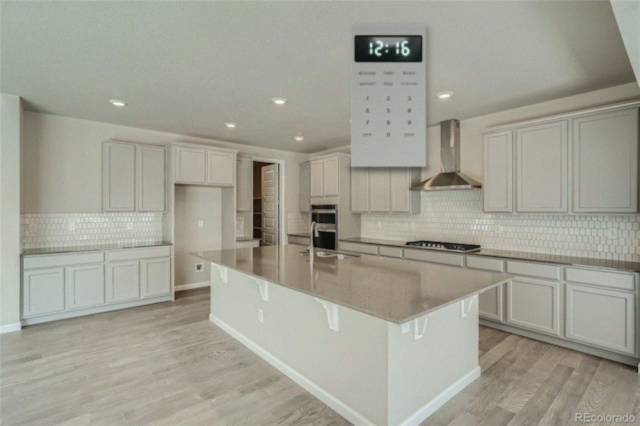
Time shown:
**12:16**
